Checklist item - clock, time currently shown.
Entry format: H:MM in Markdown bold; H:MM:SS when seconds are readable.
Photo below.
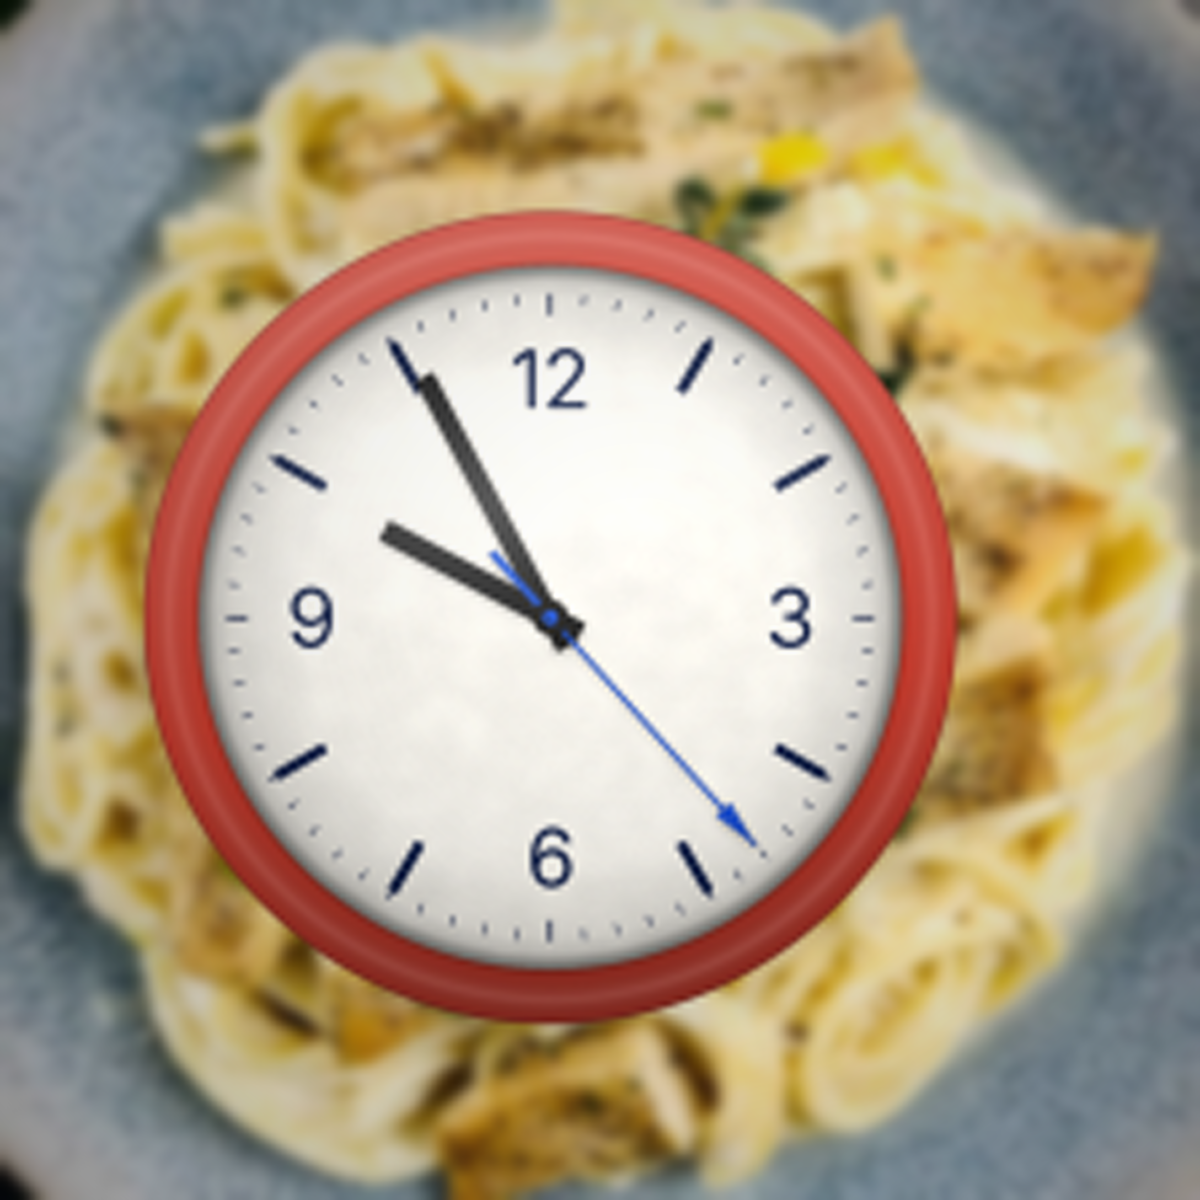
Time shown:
**9:55:23**
